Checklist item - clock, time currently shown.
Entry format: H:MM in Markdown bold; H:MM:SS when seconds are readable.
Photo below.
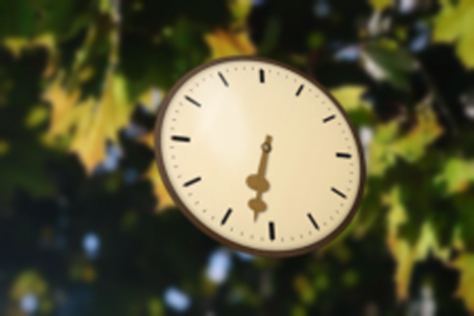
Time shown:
**6:32**
